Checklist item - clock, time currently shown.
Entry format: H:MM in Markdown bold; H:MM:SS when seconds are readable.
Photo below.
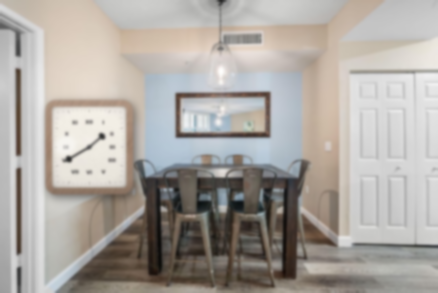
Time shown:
**1:40**
